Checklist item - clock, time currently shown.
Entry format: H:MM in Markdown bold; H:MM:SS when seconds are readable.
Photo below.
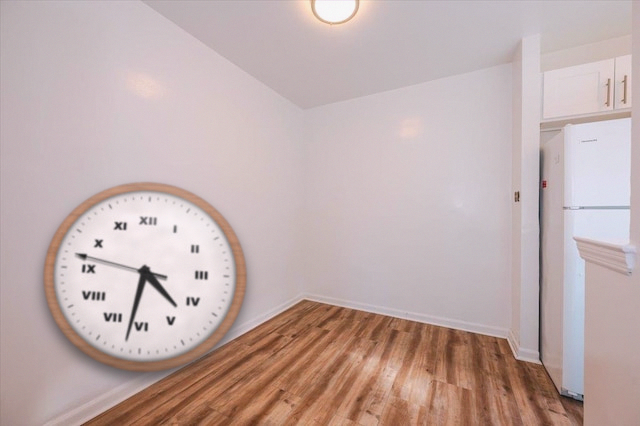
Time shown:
**4:31:47**
